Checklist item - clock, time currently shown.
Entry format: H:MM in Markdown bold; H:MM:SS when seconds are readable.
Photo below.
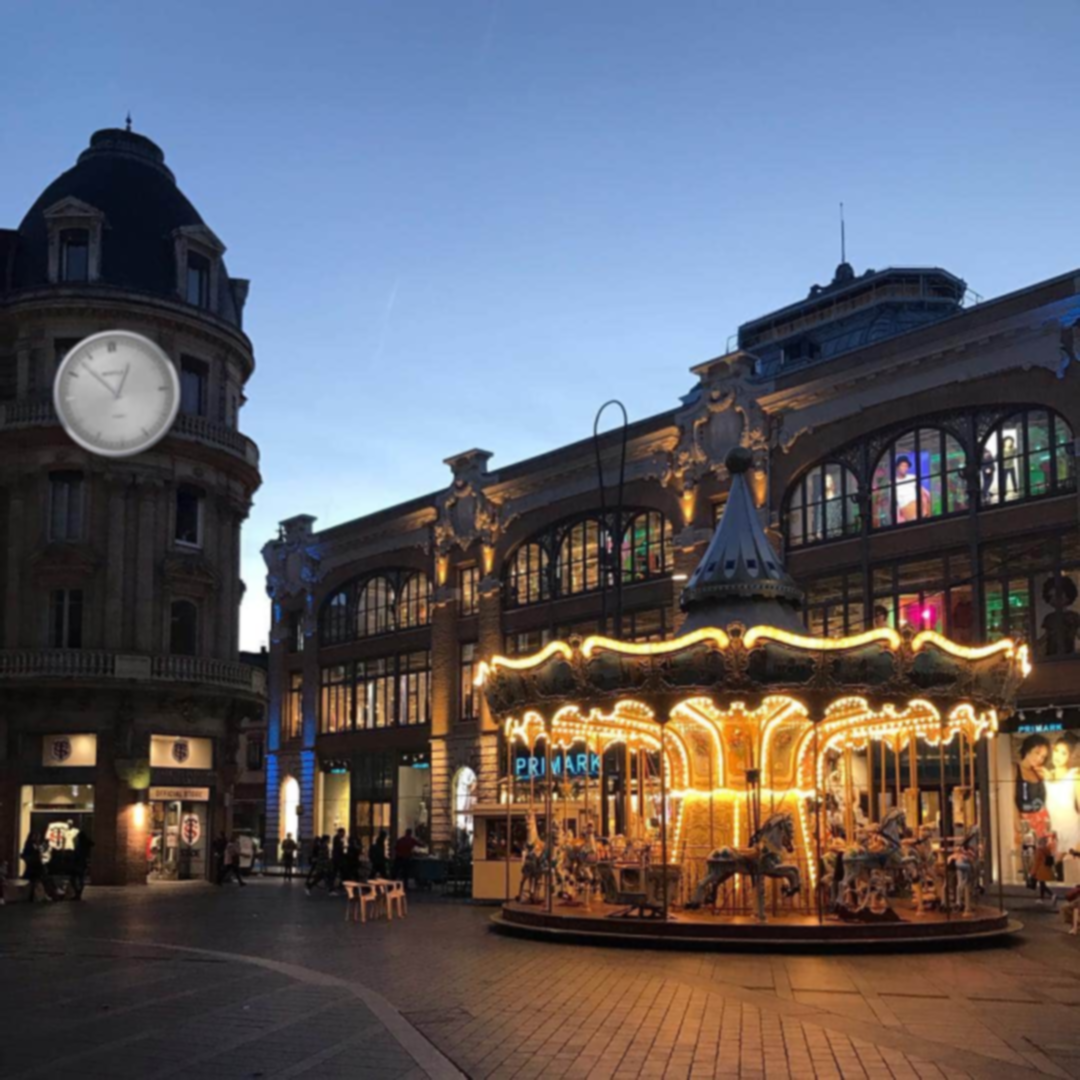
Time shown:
**12:53**
